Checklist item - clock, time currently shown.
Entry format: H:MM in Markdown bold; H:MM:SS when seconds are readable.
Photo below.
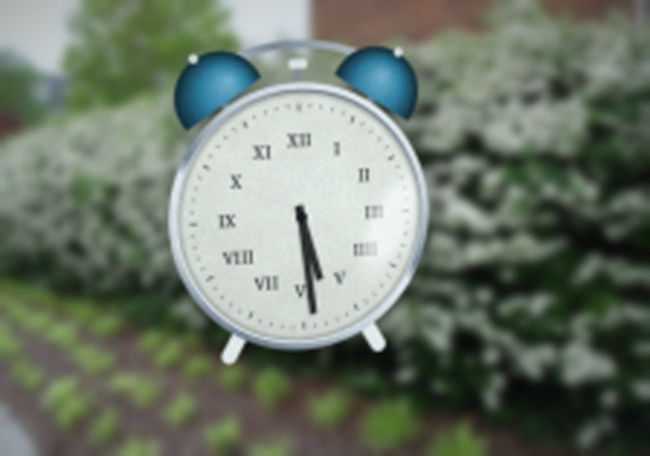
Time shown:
**5:29**
